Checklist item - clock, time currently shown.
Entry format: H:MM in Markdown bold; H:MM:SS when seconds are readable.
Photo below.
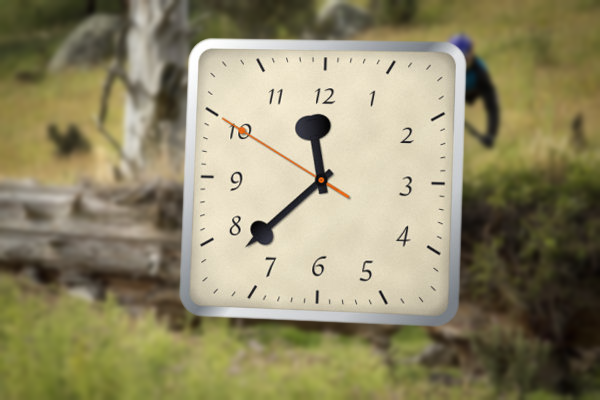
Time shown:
**11:37:50**
